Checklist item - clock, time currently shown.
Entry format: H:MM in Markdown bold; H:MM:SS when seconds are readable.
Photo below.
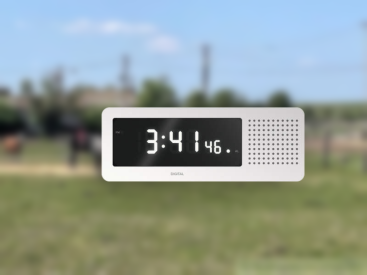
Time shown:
**3:41:46**
